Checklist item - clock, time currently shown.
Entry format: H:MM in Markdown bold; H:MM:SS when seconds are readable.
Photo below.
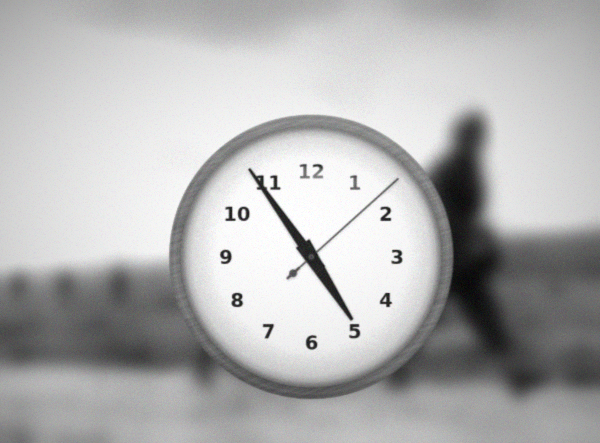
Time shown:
**4:54:08**
